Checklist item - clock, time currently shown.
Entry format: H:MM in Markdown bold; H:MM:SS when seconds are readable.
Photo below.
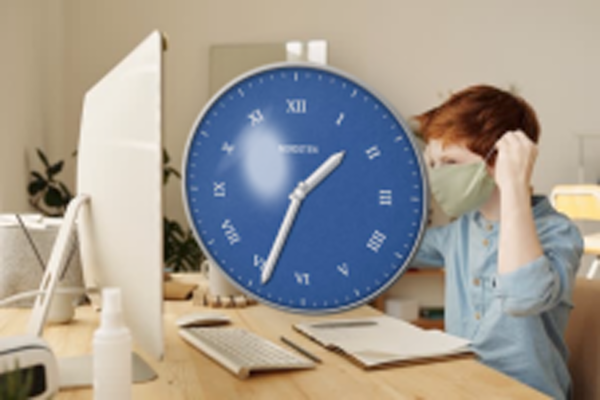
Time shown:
**1:34**
